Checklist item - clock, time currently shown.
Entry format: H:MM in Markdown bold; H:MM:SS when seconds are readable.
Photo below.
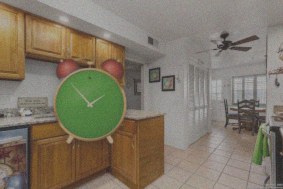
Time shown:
**1:53**
